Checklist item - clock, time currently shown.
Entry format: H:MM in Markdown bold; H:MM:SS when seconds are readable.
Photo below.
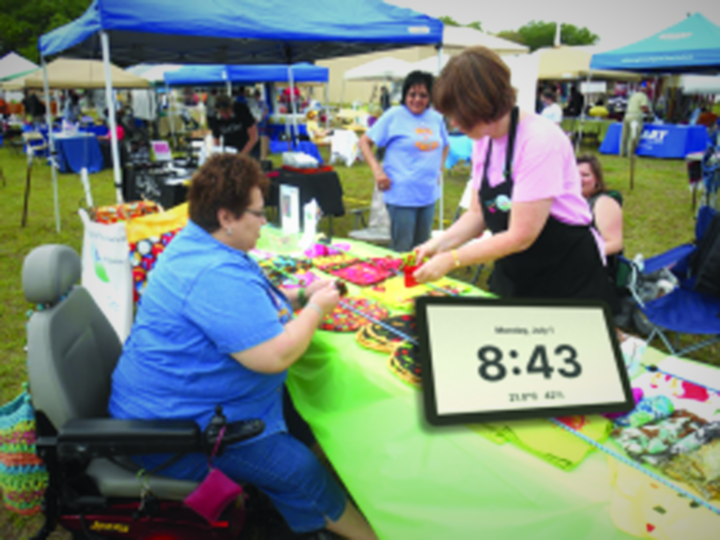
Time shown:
**8:43**
